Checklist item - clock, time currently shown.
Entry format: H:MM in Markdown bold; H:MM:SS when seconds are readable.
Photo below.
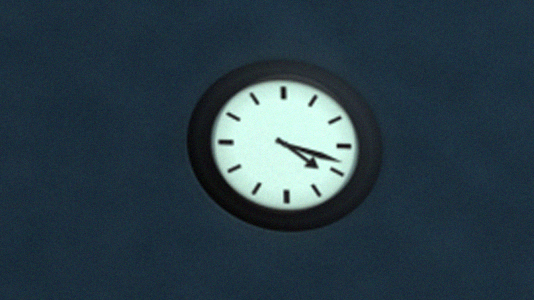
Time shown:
**4:18**
